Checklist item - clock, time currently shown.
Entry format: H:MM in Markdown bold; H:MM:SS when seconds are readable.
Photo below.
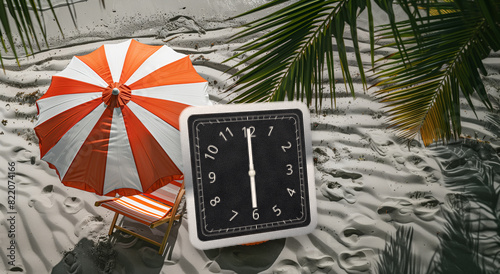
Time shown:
**6:00**
